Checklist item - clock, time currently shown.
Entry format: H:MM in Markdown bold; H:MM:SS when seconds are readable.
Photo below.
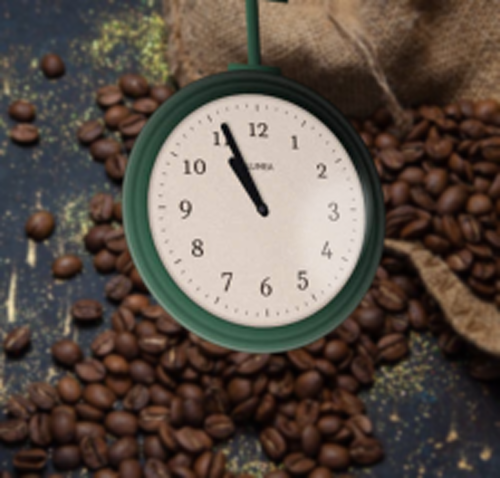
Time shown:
**10:56**
